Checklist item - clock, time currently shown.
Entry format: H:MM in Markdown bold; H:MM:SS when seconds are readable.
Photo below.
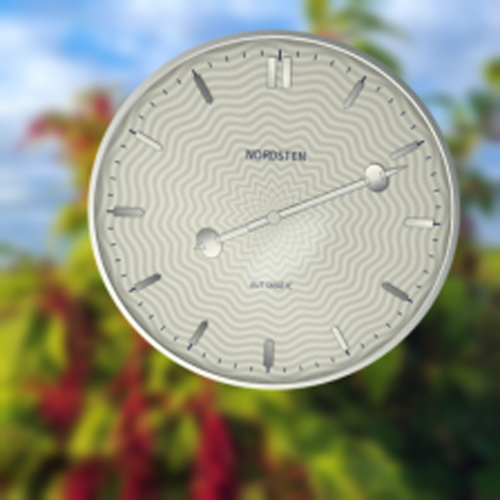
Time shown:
**8:11**
